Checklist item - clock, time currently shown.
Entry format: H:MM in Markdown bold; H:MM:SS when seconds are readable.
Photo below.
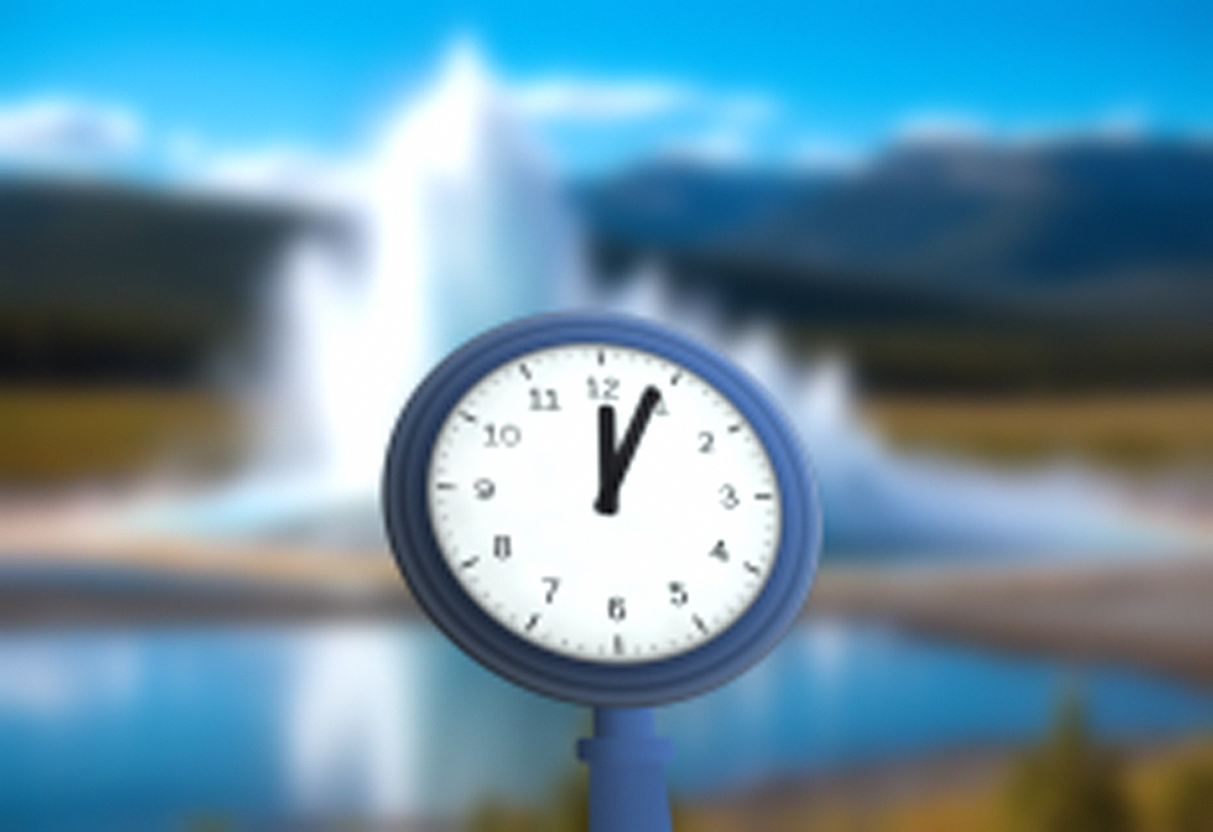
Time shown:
**12:04**
